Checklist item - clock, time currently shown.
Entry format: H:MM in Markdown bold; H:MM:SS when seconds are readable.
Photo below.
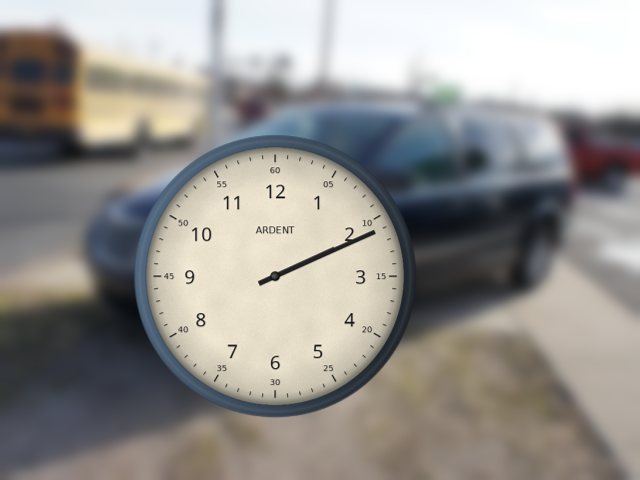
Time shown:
**2:11**
